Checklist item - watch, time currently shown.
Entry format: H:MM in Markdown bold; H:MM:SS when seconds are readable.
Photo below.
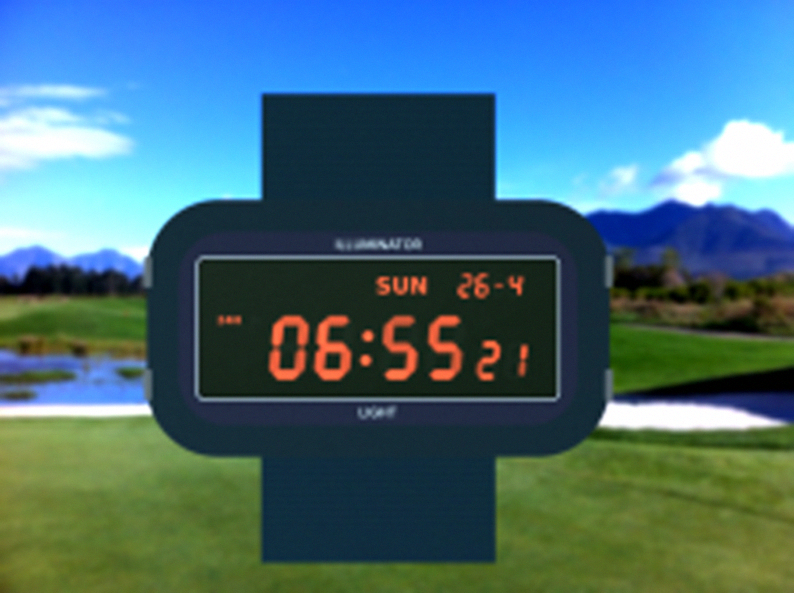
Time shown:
**6:55:21**
